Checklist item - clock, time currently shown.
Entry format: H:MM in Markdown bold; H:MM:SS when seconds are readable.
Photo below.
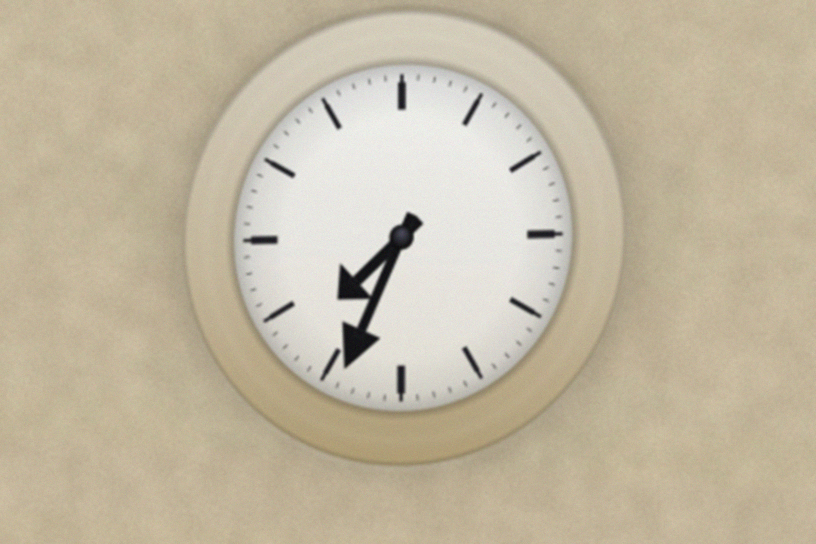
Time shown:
**7:34**
